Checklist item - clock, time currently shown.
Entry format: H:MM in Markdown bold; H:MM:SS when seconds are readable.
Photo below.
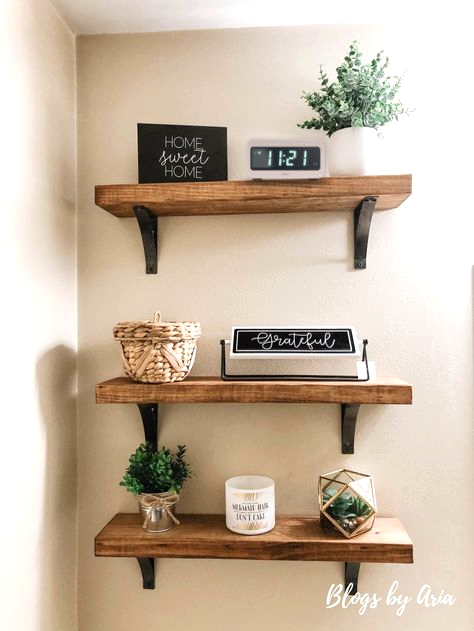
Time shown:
**11:21**
